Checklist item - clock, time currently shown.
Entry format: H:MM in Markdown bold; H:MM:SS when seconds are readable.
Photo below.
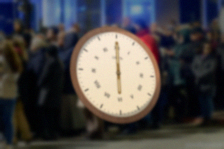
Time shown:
**6:00**
